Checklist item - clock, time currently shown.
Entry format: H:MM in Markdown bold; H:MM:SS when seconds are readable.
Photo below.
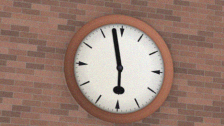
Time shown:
**5:58**
